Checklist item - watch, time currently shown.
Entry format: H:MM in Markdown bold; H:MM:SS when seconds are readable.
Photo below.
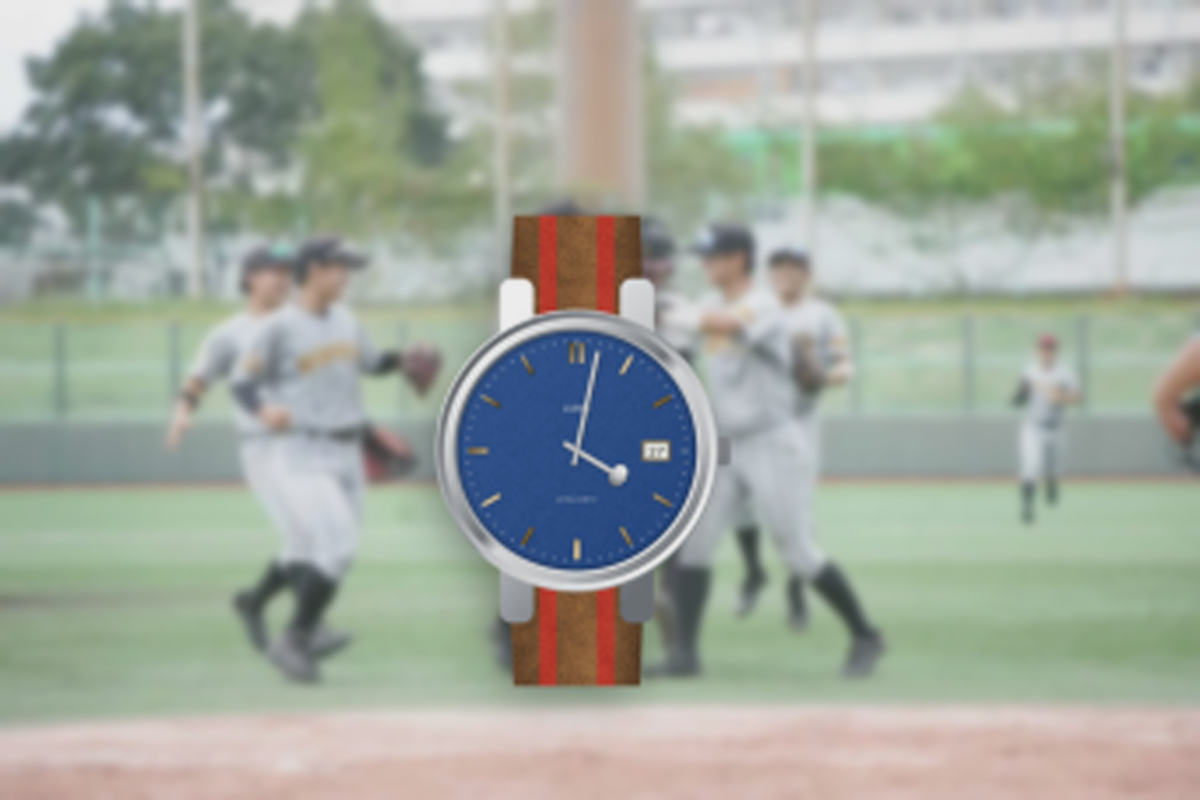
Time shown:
**4:02**
